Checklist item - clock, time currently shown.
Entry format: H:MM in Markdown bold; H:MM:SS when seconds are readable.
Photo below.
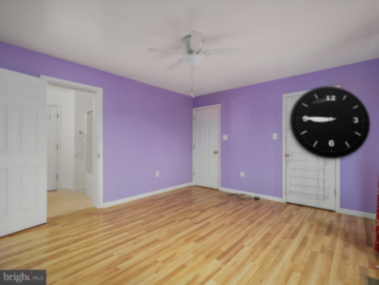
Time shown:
**8:45**
